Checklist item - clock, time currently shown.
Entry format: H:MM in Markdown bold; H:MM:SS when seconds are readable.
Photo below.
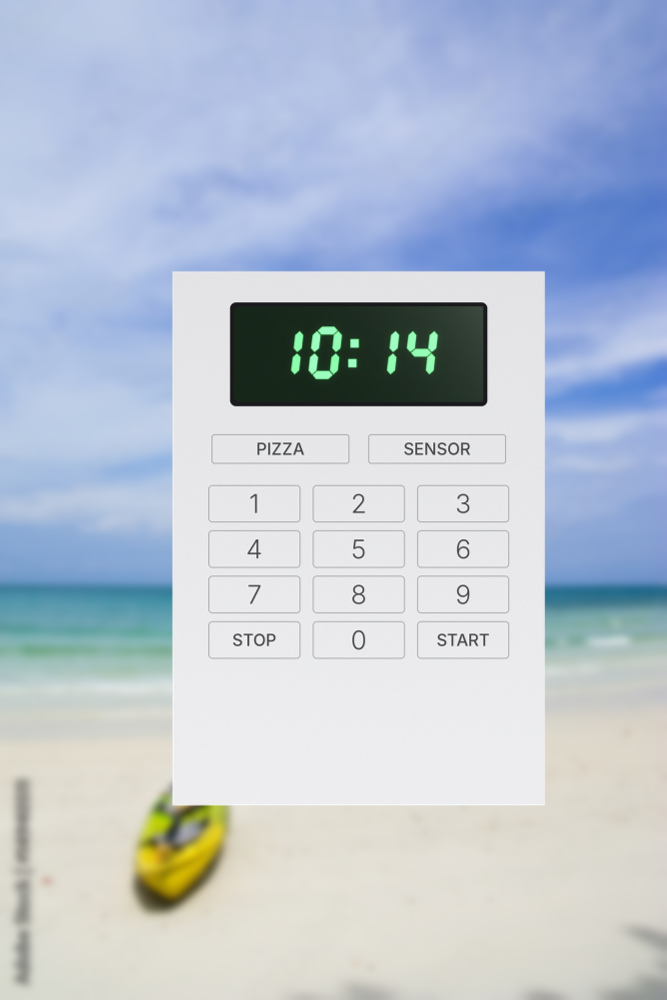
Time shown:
**10:14**
